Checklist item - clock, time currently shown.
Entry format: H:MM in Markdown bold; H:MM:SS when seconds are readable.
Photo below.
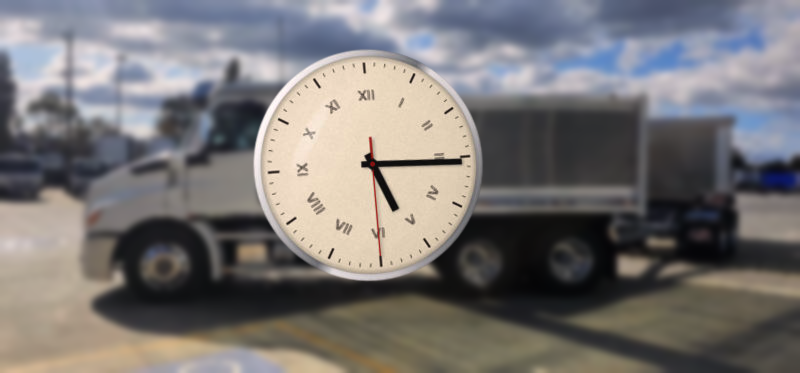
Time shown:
**5:15:30**
